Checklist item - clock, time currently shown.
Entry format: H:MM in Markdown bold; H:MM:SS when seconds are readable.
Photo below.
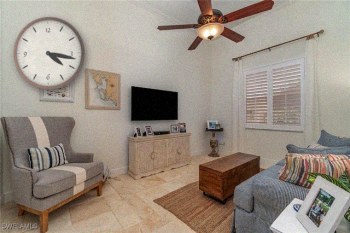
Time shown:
**4:17**
